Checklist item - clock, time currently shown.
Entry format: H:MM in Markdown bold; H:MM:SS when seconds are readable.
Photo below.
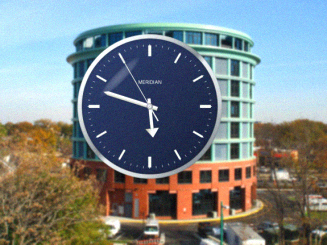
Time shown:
**5:47:55**
